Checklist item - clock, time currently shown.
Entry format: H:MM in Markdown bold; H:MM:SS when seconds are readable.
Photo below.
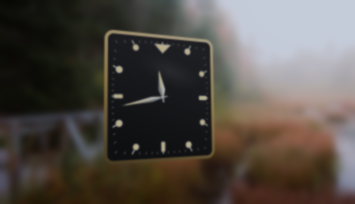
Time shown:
**11:43**
